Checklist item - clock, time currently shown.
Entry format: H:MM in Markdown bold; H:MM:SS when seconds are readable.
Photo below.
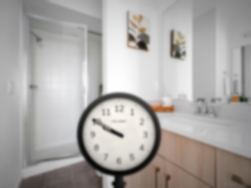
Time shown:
**9:50**
